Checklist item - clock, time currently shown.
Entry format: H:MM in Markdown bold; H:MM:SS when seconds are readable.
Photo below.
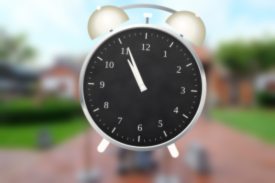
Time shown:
**10:56**
